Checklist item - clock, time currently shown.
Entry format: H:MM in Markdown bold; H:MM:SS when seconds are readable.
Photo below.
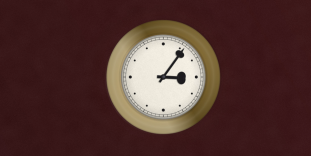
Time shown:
**3:06**
